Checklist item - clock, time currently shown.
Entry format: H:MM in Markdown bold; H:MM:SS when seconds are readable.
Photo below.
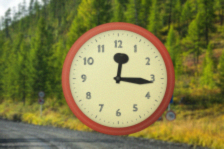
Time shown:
**12:16**
